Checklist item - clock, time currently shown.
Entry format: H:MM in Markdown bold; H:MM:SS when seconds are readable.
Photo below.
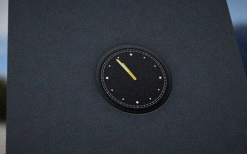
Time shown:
**10:54**
